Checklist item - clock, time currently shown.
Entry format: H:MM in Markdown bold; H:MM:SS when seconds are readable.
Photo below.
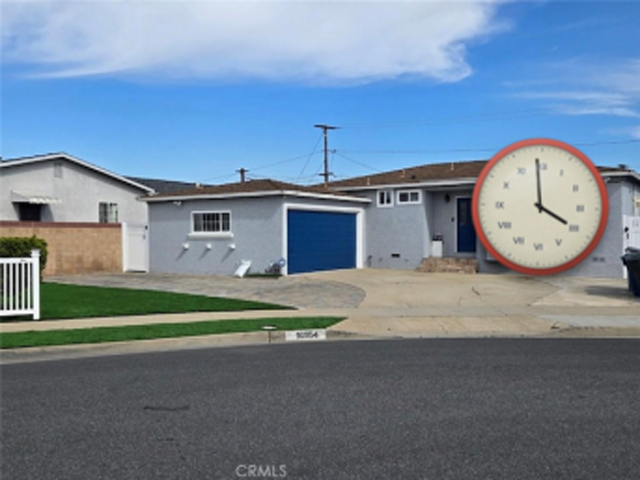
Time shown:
**3:59**
